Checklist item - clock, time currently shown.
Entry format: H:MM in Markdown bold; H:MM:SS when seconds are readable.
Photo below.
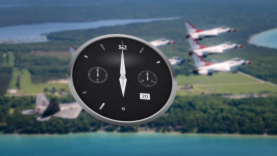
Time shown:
**6:00**
